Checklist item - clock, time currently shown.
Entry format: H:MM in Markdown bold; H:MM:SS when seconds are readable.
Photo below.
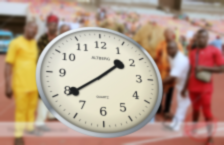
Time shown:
**1:39**
